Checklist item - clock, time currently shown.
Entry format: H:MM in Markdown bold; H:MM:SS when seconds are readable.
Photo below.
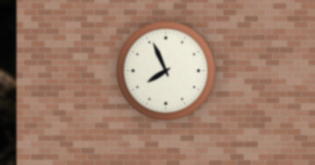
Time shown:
**7:56**
